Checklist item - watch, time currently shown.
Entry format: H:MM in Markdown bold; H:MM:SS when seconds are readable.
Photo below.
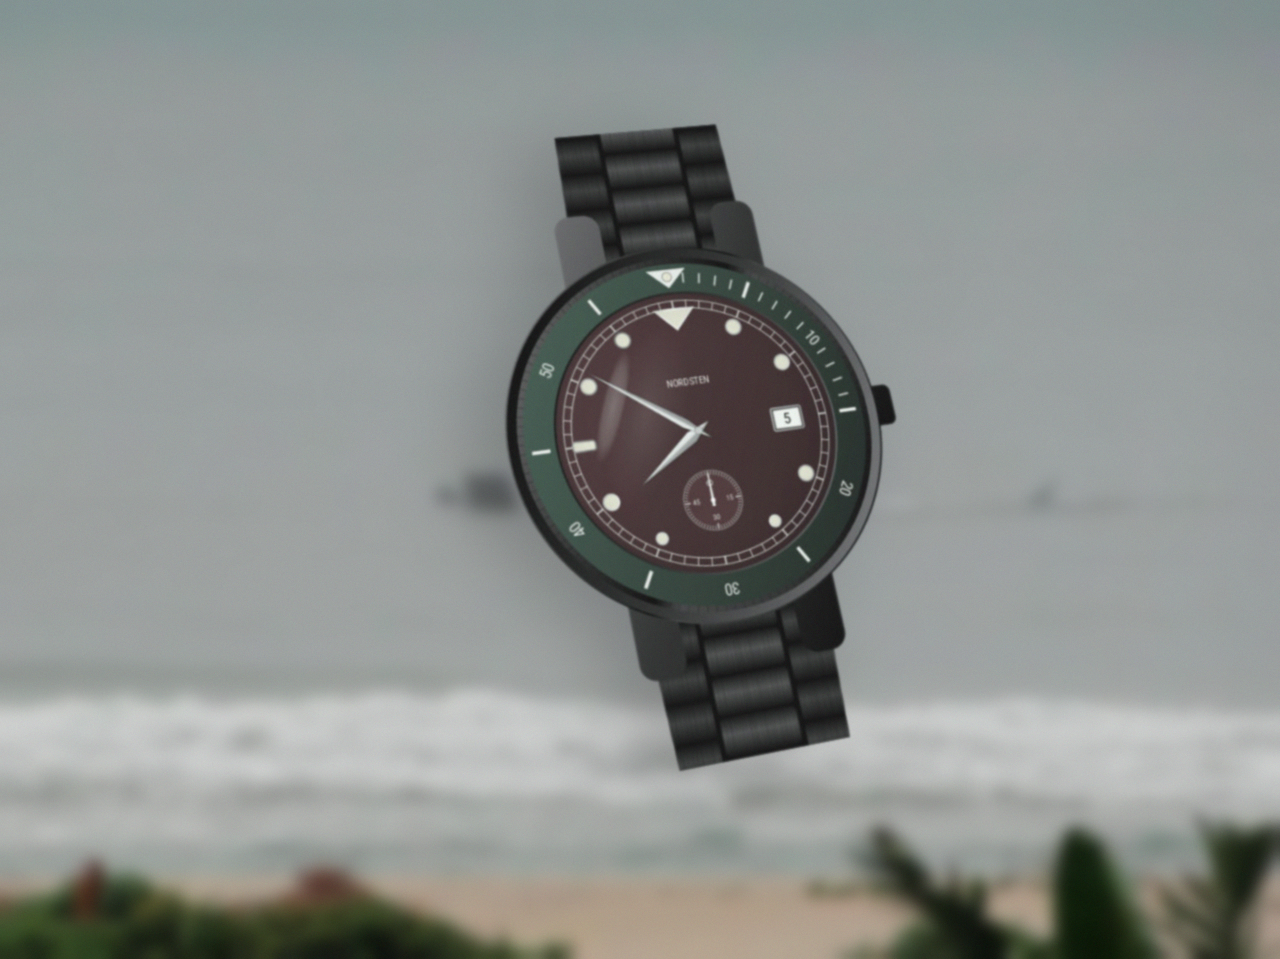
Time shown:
**7:51**
